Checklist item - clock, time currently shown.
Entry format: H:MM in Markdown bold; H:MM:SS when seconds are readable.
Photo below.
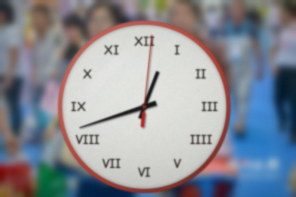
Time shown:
**12:42:01**
